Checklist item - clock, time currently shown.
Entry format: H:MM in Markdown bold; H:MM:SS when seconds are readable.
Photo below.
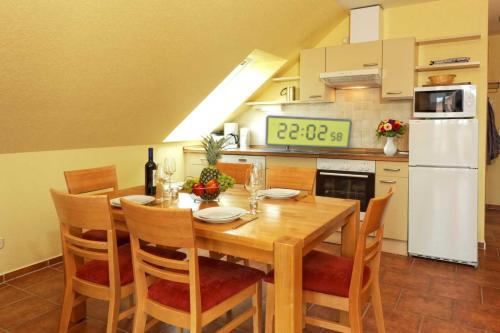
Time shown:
**22:02**
